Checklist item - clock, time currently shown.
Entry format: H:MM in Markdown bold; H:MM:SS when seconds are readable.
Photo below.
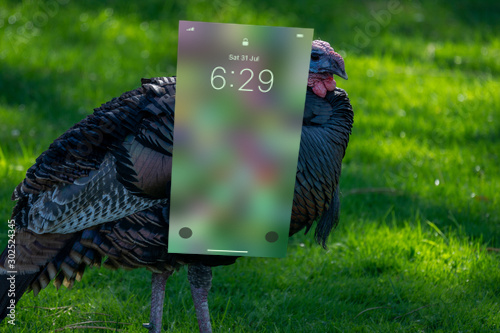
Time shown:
**6:29**
